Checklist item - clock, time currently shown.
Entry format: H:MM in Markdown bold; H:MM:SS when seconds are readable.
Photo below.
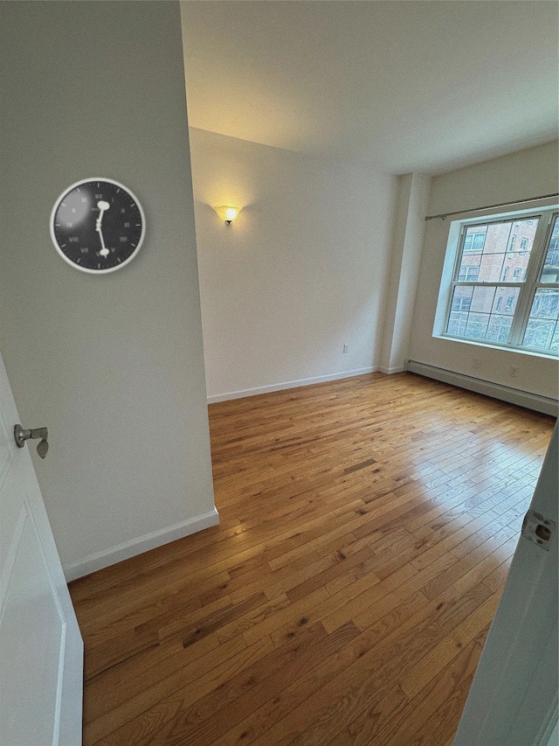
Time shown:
**12:28**
